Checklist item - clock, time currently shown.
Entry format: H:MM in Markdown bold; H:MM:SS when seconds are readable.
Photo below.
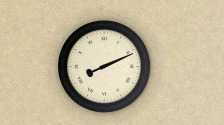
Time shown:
**8:11**
